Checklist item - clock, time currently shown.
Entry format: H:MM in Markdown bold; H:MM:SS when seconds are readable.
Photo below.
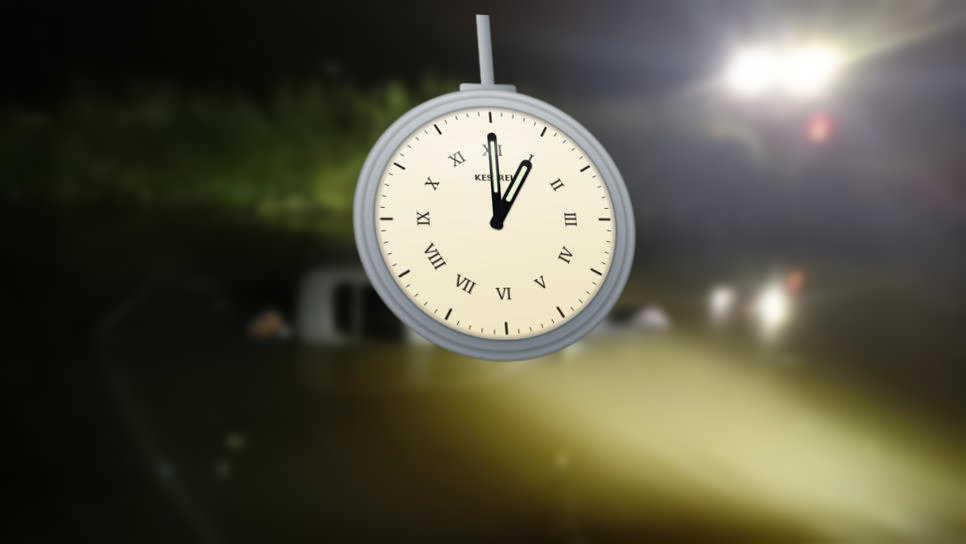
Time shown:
**1:00**
